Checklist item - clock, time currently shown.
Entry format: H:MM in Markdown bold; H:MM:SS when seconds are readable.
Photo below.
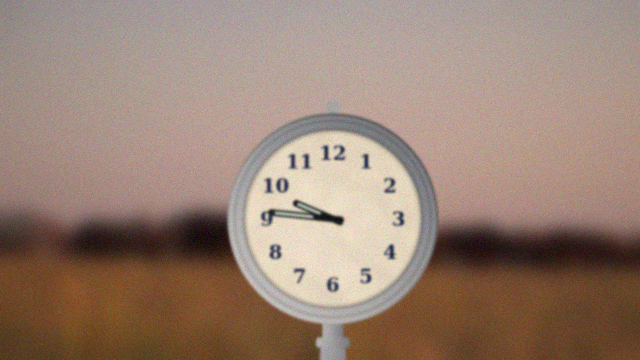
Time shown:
**9:46**
